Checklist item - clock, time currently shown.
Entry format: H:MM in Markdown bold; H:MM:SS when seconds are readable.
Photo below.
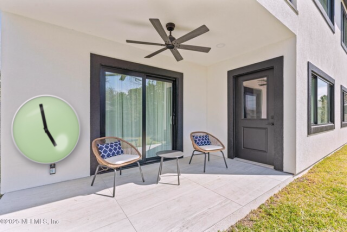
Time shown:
**4:58**
